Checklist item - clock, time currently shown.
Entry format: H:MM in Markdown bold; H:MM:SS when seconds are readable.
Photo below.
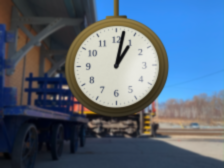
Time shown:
**1:02**
